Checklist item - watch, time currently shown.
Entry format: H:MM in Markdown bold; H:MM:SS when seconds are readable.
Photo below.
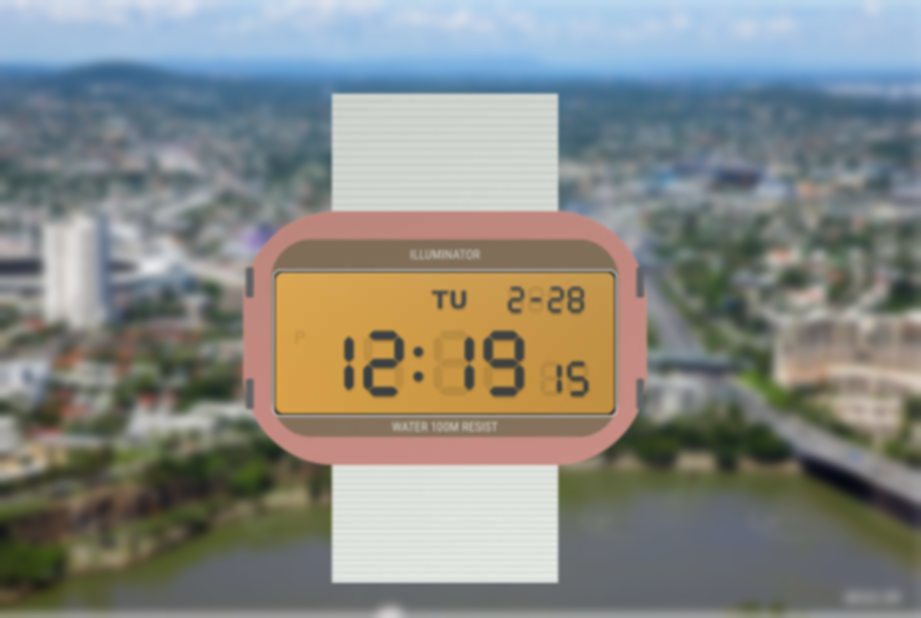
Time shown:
**12:19:15**
